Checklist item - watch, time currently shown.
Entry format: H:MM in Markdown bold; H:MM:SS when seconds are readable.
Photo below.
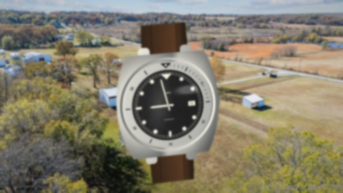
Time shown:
**8:58**
